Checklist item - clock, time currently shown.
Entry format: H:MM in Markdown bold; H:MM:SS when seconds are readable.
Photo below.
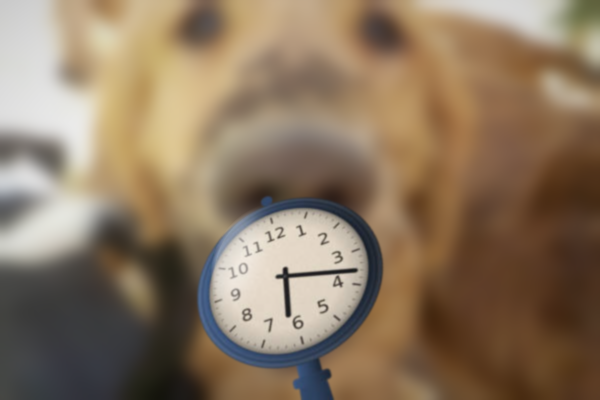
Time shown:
**6:18**
